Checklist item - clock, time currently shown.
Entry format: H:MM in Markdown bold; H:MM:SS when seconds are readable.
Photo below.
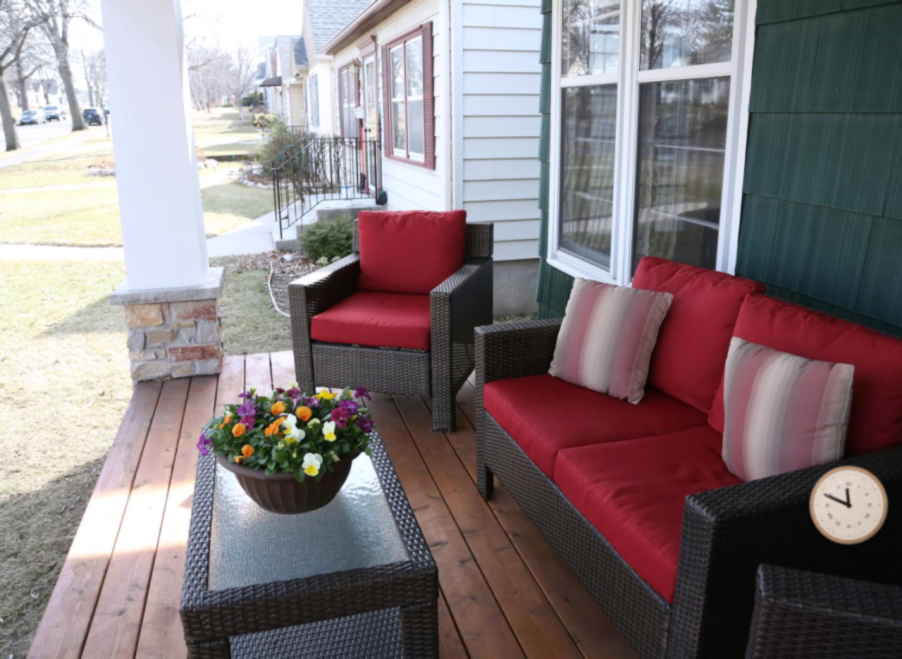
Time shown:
**11:49**
